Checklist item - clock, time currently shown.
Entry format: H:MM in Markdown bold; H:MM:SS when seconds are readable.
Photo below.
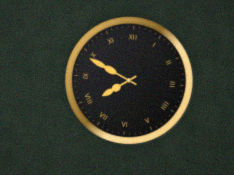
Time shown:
**7:49**
